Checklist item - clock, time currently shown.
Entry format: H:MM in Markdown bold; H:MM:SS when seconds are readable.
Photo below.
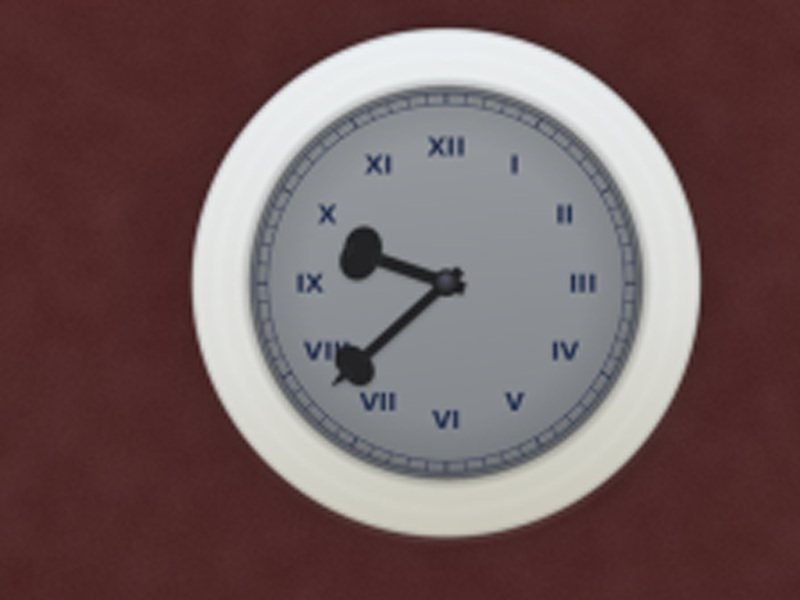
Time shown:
**9:38**
